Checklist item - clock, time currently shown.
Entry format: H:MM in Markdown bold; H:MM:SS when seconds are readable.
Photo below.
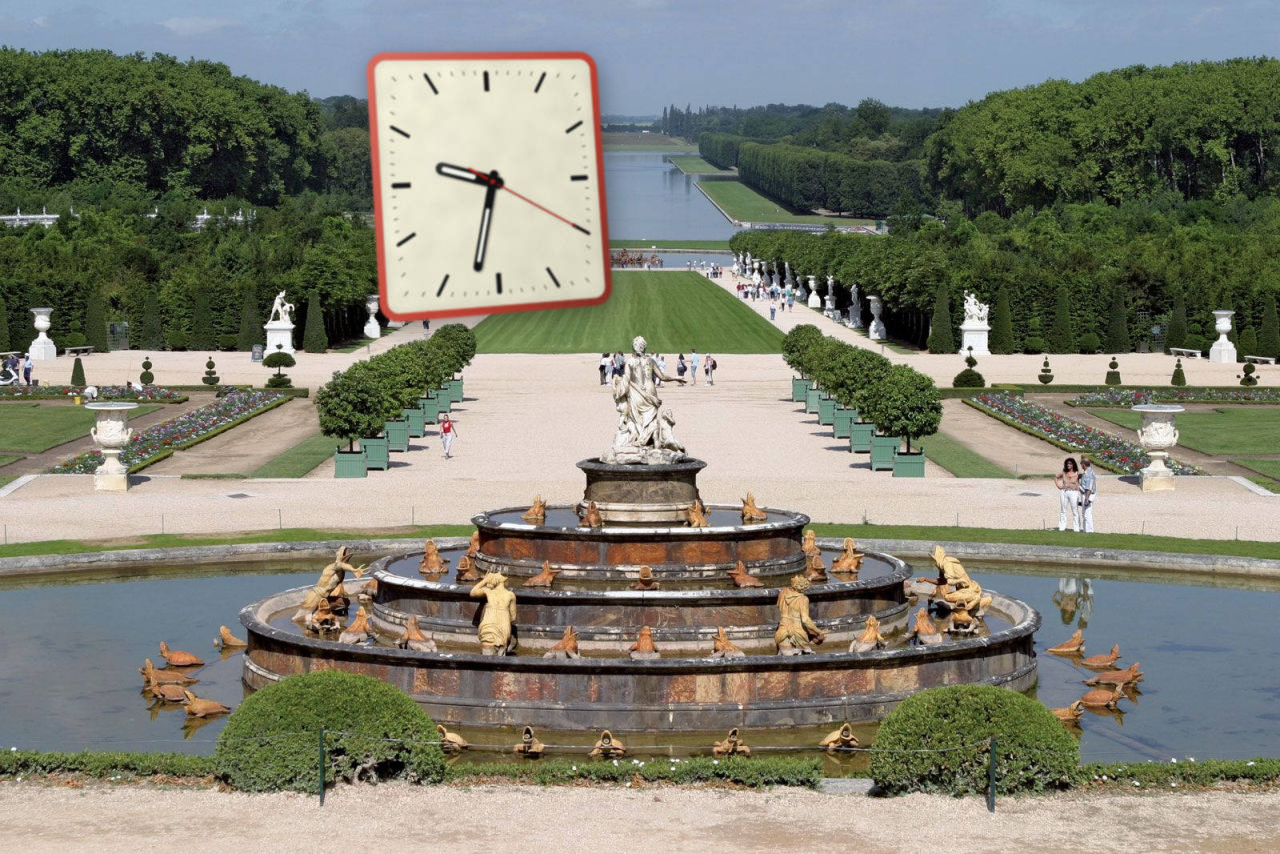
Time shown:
**9:32:20**
